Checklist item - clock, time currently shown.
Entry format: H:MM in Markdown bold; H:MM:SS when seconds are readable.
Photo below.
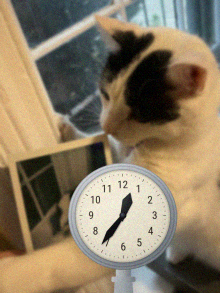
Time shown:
**12:36**
